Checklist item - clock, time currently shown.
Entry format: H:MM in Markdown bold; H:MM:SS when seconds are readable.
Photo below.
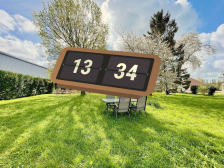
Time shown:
**13:34**
